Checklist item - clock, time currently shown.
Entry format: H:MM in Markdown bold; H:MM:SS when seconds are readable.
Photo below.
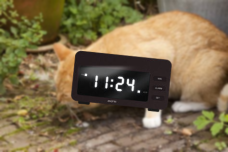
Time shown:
**11:24**
